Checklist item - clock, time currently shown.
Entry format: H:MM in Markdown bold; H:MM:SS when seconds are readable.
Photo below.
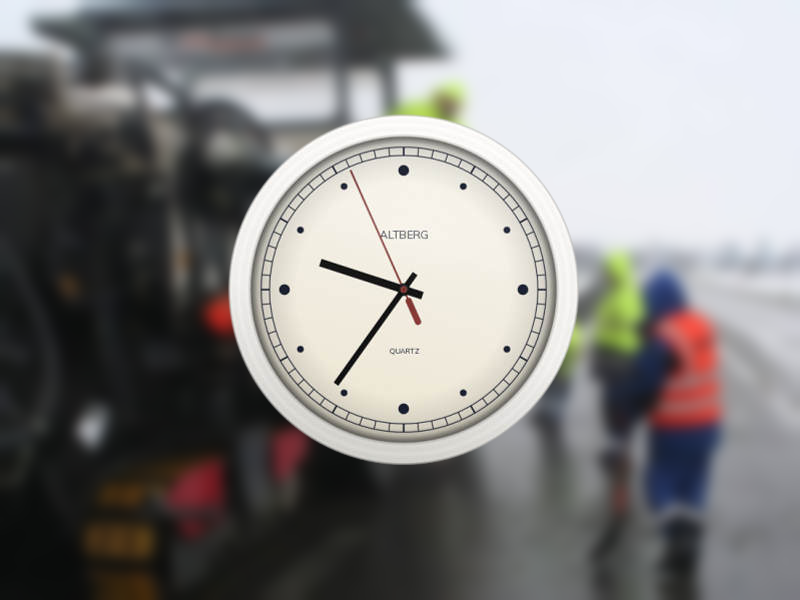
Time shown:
**9:35:56**
